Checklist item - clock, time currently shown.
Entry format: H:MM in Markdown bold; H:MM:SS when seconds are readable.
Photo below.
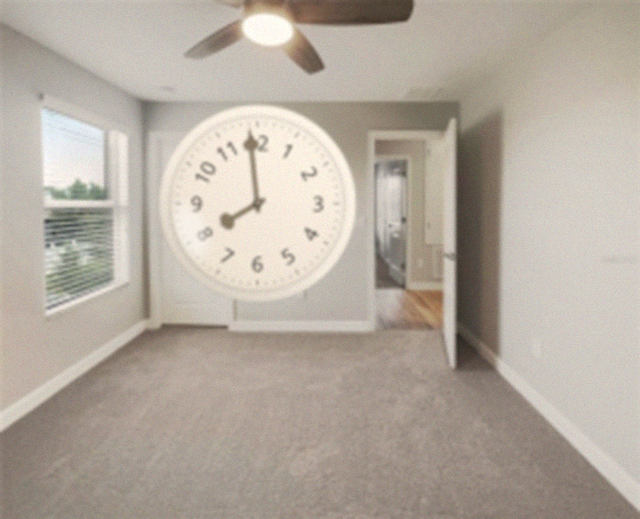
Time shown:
**7:59**
